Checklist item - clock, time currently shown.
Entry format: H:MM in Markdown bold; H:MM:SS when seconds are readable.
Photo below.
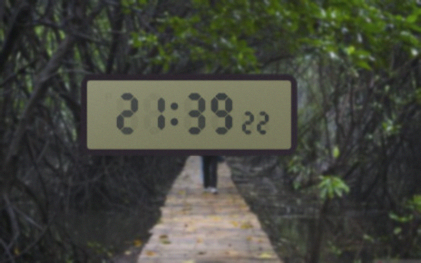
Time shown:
**21:39:22**
